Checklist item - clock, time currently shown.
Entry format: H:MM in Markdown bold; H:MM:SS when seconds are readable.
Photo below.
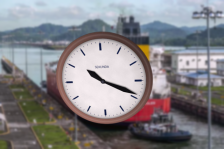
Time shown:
**10:19**
